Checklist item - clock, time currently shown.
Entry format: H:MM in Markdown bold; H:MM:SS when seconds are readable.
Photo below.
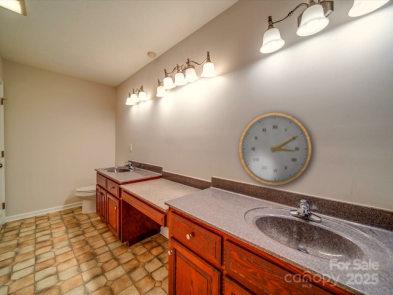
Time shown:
**3:10**
